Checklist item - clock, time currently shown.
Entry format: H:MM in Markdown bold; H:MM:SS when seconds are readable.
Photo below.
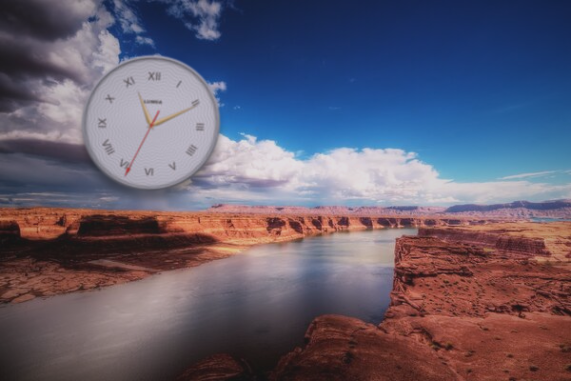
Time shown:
**11:10:34**
